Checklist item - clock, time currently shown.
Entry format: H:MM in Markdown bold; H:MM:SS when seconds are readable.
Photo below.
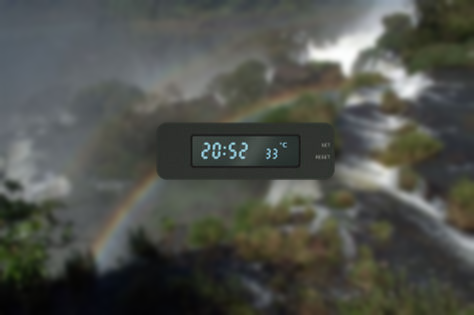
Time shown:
**20:52**
